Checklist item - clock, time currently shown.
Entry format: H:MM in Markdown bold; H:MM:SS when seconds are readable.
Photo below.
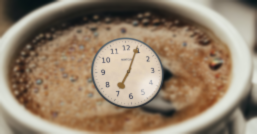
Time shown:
**7:04**
